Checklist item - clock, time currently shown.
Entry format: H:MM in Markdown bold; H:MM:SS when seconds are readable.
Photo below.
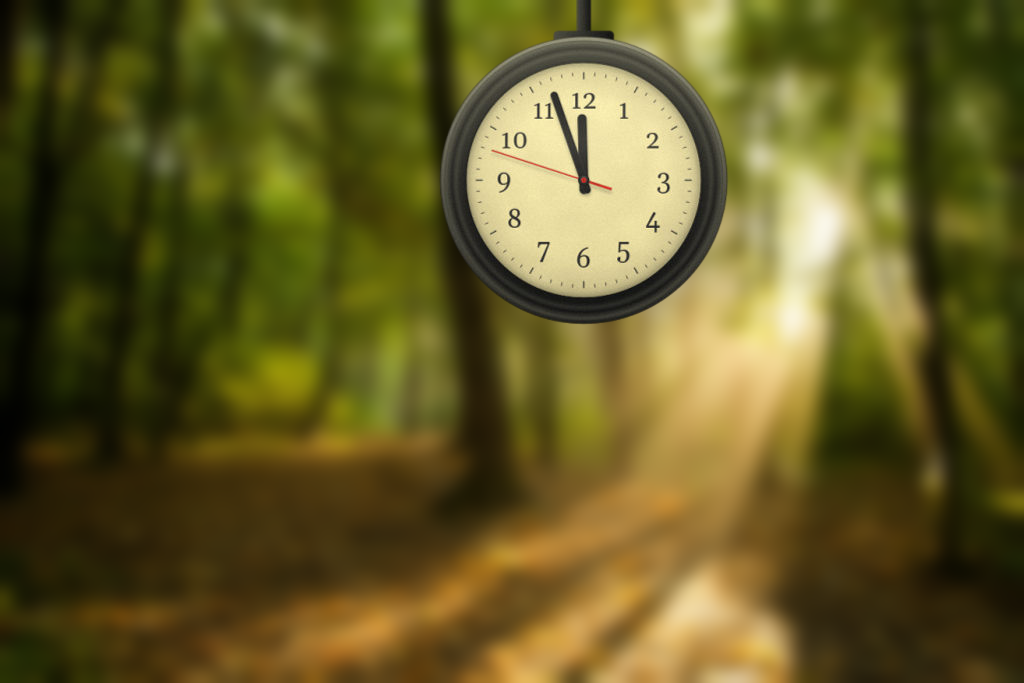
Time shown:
**11:56:48**
